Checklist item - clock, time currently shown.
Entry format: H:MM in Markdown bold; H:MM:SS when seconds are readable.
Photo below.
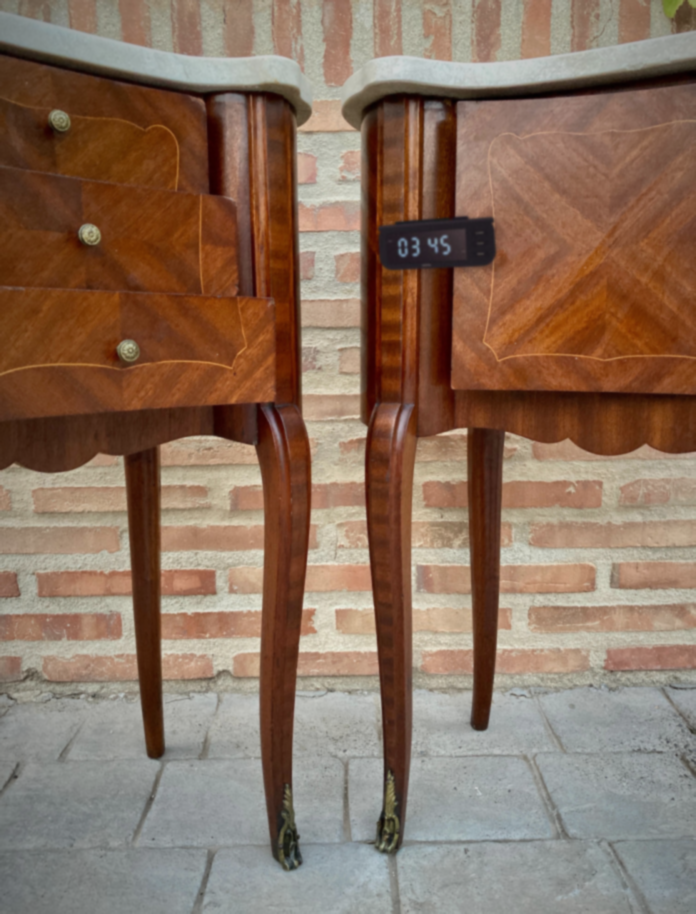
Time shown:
**3:45**
